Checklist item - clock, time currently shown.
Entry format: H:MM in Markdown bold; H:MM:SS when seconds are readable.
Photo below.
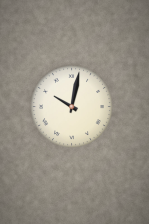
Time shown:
**10:02**
